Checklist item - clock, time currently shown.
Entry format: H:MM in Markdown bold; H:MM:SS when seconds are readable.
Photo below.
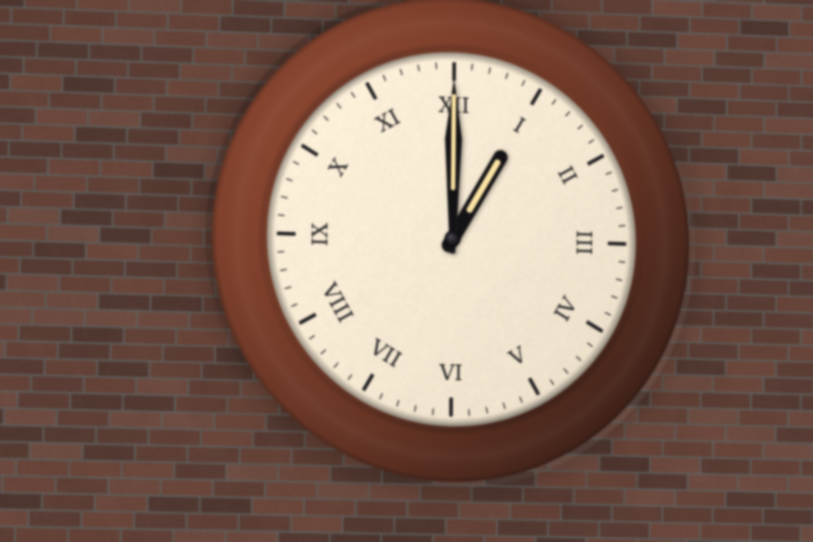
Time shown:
**1:00**
